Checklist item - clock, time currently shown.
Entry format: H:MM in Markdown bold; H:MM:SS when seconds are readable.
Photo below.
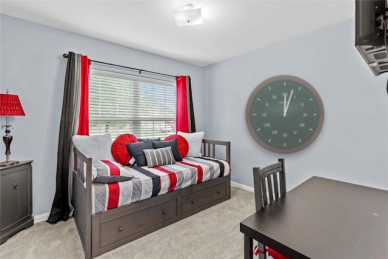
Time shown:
**12:03**
